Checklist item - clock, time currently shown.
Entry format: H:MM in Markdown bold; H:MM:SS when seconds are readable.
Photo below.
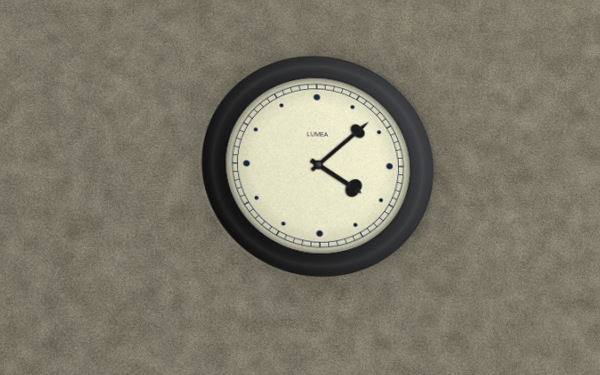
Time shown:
**4:08**
